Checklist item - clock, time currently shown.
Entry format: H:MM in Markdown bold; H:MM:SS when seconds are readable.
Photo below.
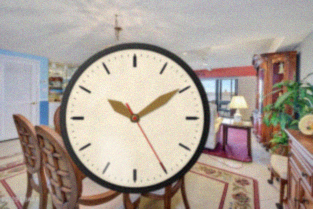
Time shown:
**10:09:25**
